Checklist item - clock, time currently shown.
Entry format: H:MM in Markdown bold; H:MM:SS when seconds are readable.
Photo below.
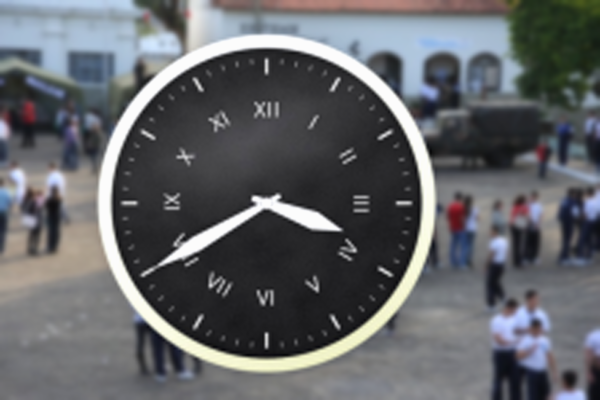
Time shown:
**3:40**
